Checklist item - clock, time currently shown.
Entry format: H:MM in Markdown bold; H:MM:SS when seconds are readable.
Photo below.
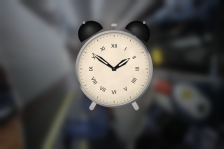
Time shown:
**1:51**
